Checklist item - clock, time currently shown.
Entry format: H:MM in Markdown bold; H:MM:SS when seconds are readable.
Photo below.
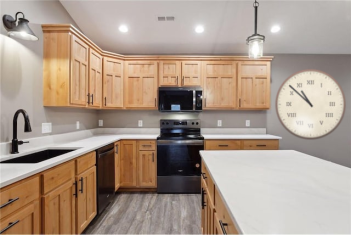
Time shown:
**10:52**
